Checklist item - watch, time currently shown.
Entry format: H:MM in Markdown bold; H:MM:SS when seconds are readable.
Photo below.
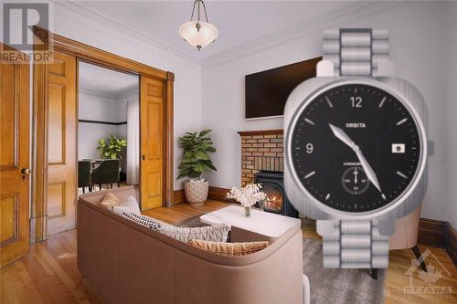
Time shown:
**10:25**
